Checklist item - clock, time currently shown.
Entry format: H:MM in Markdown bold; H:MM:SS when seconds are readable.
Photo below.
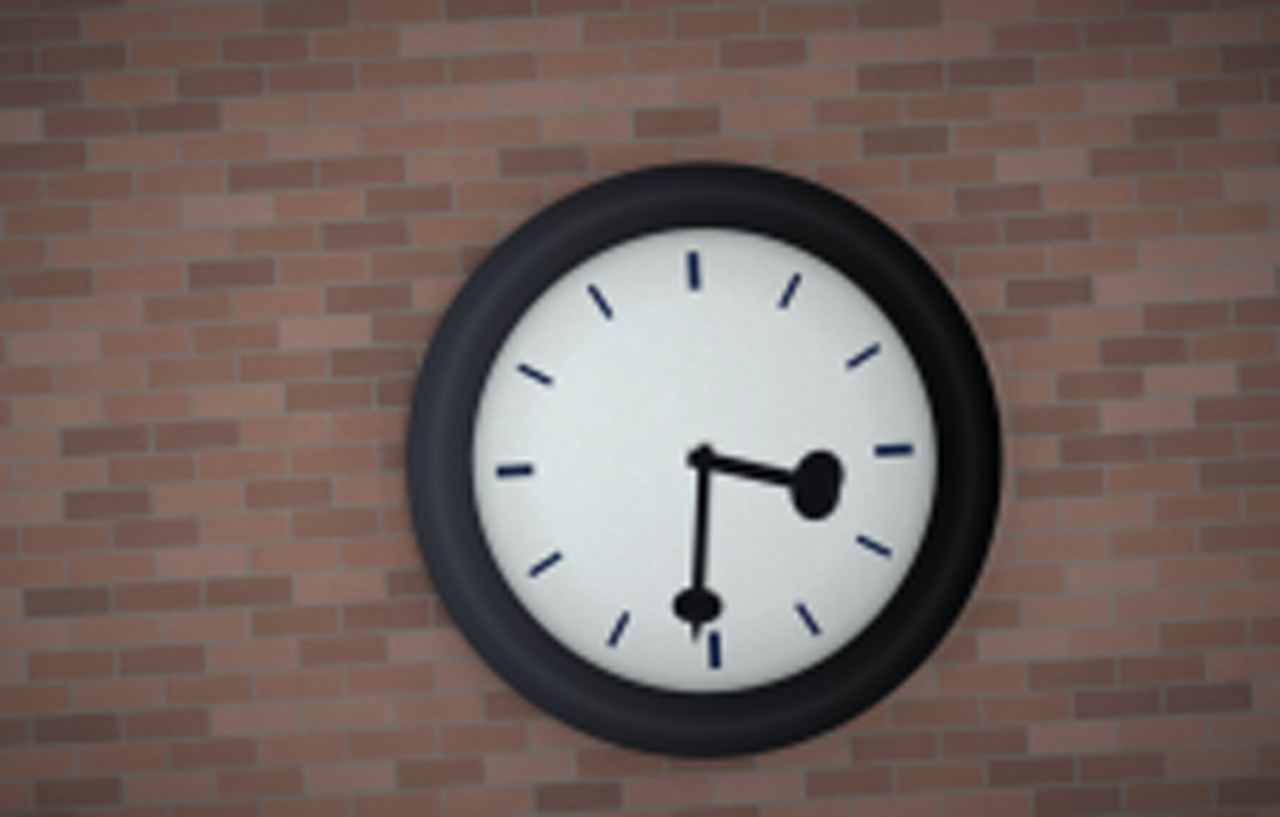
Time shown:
**3:31**
